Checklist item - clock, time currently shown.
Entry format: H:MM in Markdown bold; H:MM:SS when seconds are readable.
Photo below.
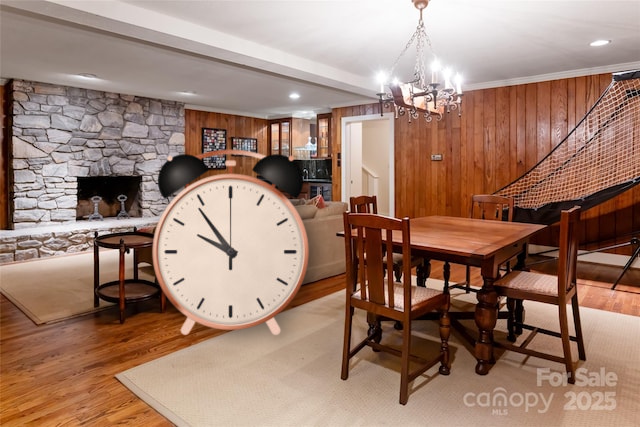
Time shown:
**9:54:00**
